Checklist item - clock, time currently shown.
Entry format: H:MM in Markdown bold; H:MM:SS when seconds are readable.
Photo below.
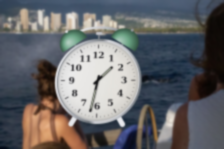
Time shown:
**1:32**
